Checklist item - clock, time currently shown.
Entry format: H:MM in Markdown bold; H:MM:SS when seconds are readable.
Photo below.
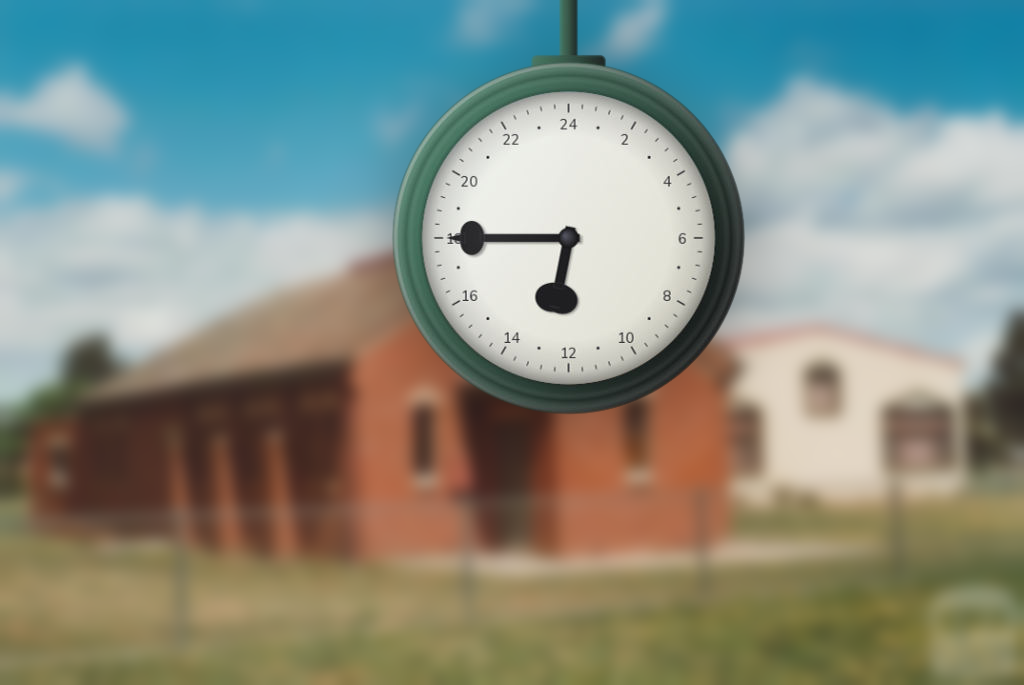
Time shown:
**12:45**
